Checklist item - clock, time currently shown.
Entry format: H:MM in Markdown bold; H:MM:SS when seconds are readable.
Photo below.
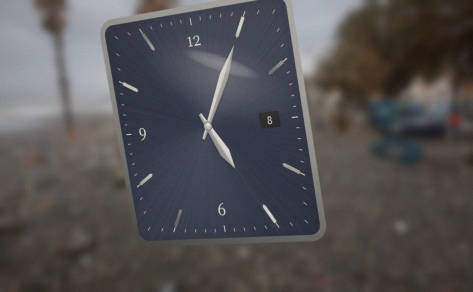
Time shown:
**5:05**
